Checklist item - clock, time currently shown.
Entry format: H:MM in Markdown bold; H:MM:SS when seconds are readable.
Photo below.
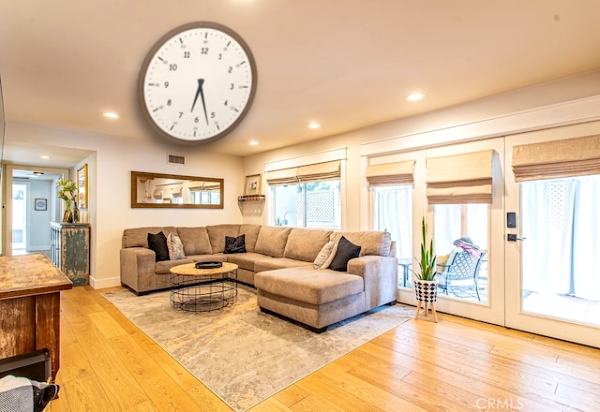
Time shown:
**6:27**
